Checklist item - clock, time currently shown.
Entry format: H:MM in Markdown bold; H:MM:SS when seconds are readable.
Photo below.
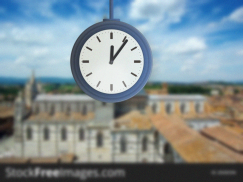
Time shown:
**12:06**
